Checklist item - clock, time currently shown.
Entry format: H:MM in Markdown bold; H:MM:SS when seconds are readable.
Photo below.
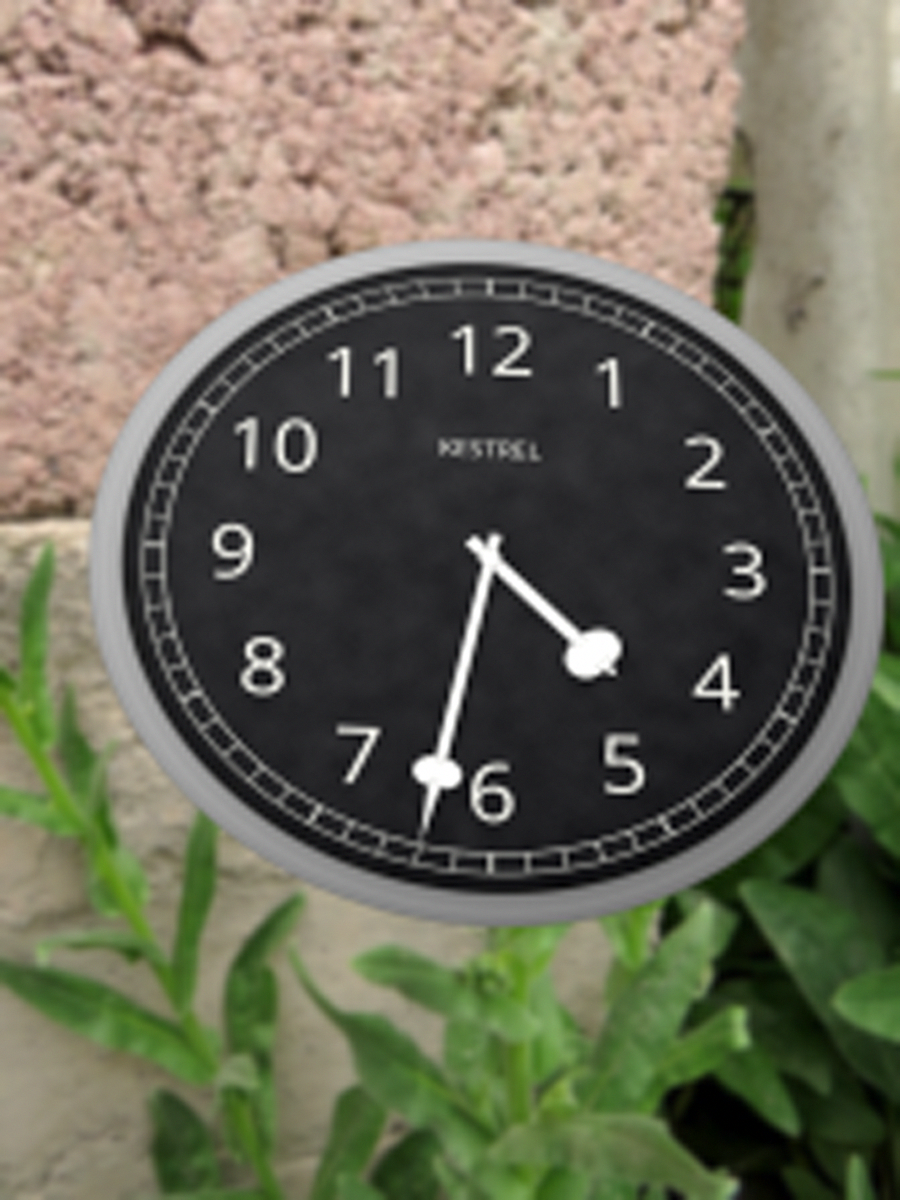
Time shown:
**4:32**
